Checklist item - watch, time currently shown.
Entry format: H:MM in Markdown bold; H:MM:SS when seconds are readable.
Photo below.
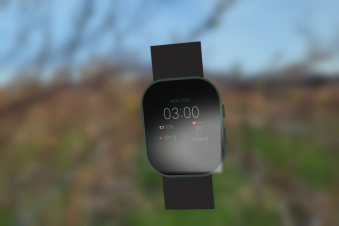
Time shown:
**3:00**
